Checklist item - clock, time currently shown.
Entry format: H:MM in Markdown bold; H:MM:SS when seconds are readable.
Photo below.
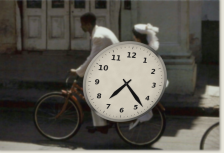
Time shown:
**7:23**
